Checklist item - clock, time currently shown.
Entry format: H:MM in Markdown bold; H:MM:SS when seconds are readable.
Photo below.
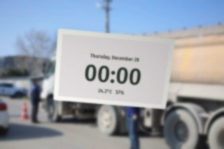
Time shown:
**0:00**
